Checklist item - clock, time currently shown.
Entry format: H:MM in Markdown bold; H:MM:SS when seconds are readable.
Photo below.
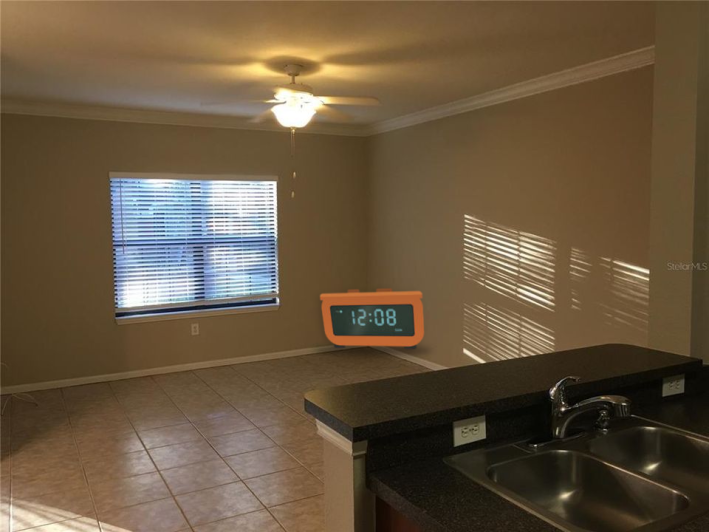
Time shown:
**12:08**
